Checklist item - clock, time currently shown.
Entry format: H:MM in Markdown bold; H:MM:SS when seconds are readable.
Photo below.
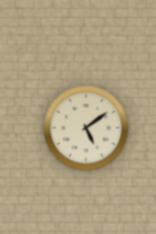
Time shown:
**5:09**
